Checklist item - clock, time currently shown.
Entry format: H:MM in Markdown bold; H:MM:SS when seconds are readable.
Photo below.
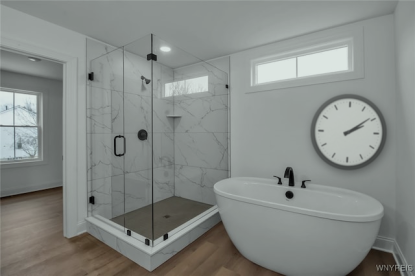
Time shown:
**2:09**
